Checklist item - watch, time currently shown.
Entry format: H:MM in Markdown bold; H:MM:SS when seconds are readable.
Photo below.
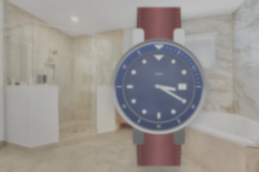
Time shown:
**3:20**
